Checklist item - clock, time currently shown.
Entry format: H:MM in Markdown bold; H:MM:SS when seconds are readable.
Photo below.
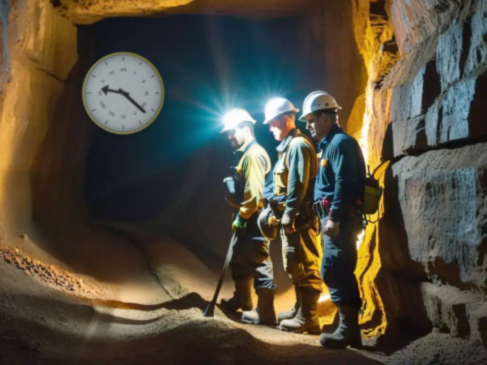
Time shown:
**9:22**
